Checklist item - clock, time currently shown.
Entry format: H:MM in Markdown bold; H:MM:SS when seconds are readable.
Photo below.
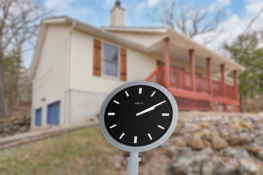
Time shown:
**2:10**
